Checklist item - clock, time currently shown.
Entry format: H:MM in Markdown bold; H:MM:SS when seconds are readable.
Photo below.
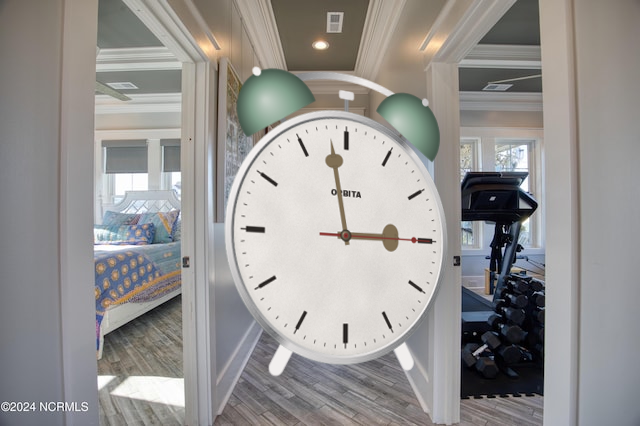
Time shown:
**2:58:15**
